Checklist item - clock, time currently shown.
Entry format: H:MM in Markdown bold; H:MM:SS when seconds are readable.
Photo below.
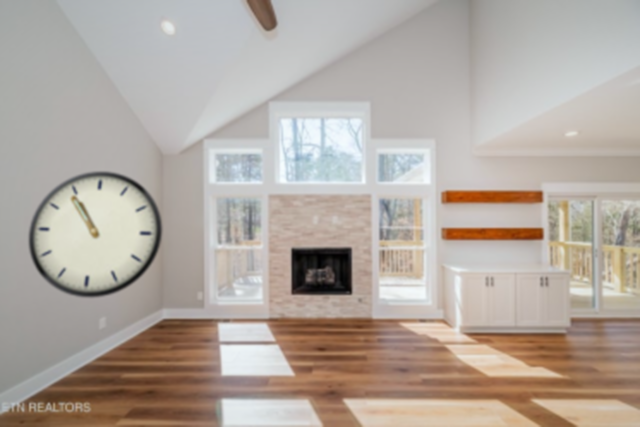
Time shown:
**10:54**
